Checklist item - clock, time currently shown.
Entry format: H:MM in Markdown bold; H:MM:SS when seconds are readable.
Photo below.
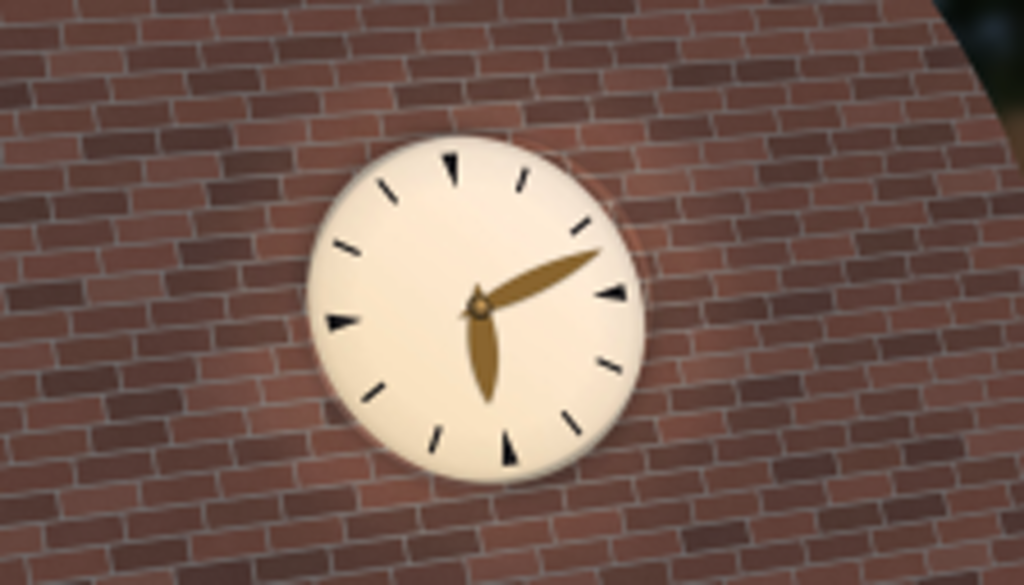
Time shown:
**6:12**
